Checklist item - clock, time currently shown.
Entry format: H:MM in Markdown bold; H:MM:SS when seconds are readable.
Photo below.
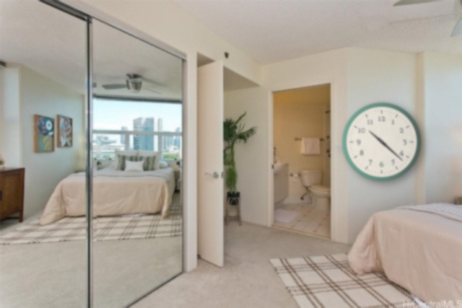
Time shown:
**10:22**
